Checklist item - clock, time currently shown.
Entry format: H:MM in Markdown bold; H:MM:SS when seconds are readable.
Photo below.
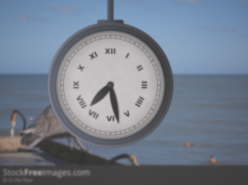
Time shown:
**7:28**
